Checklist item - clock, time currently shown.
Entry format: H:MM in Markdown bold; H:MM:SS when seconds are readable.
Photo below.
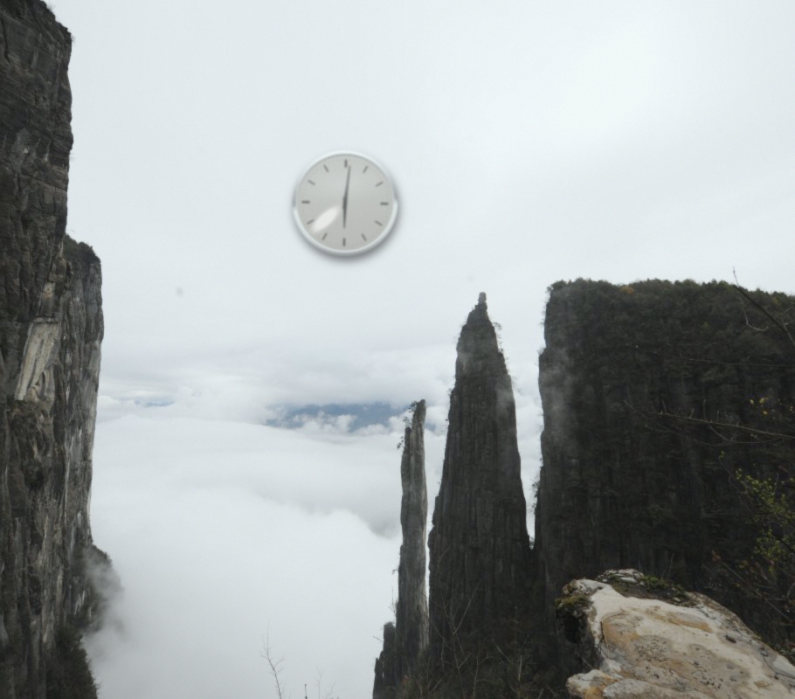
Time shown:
**6:01**
